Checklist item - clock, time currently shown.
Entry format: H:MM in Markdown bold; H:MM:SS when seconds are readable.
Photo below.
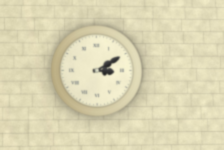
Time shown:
**3:10**
